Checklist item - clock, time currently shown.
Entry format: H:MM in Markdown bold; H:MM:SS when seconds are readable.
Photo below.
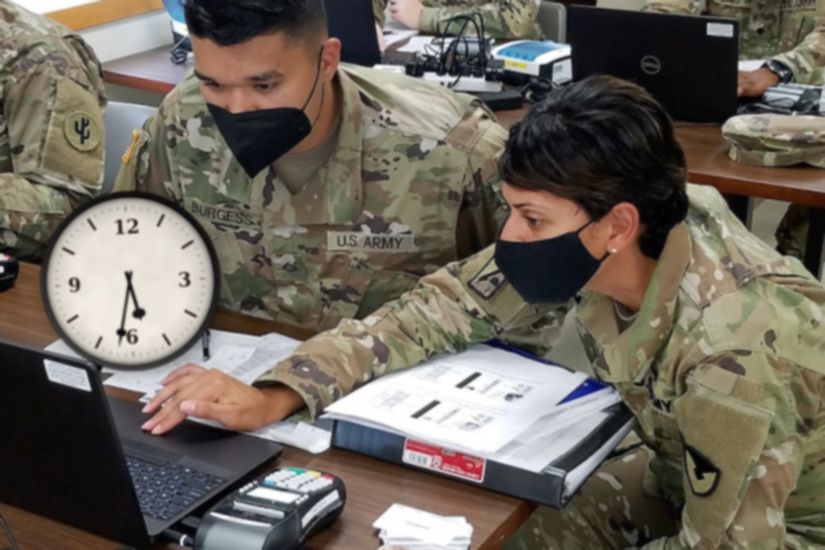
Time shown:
**5:32**
